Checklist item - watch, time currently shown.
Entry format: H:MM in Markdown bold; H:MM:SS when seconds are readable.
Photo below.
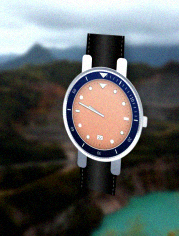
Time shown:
**9:48**
